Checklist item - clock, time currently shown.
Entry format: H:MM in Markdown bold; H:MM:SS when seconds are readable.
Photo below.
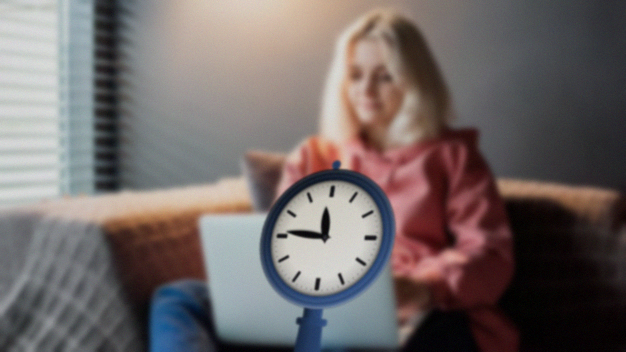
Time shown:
**11:46**
